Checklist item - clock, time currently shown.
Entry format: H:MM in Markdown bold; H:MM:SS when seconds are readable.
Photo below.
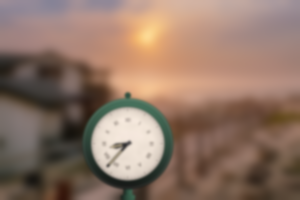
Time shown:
**8:37**
